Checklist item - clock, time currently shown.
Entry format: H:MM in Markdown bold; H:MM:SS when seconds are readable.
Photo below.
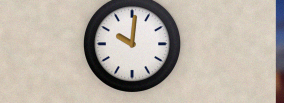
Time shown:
**10:01**
